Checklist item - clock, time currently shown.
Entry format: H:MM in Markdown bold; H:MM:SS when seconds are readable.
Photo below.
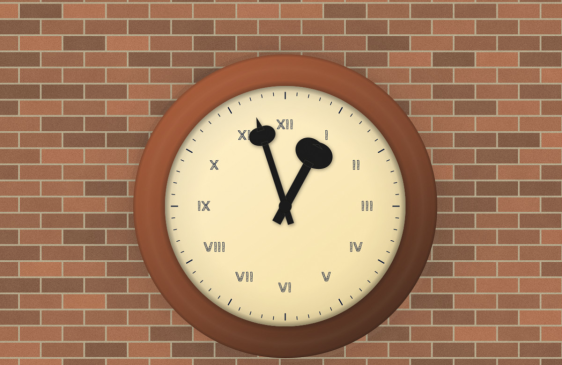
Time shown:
**12:57**
